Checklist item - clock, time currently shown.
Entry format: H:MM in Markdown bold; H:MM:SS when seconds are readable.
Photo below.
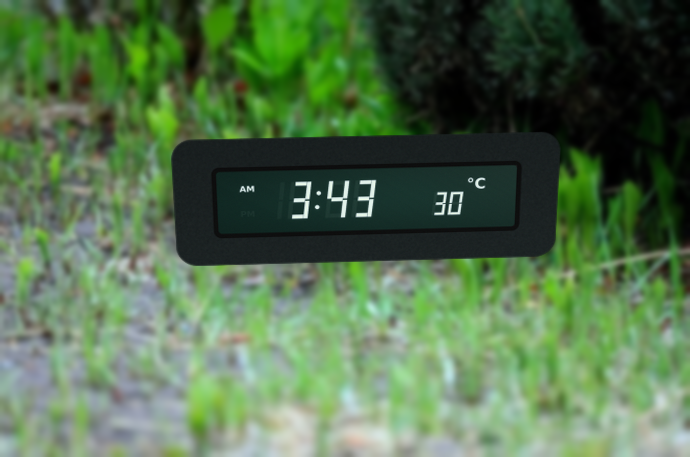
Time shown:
**3:43**
